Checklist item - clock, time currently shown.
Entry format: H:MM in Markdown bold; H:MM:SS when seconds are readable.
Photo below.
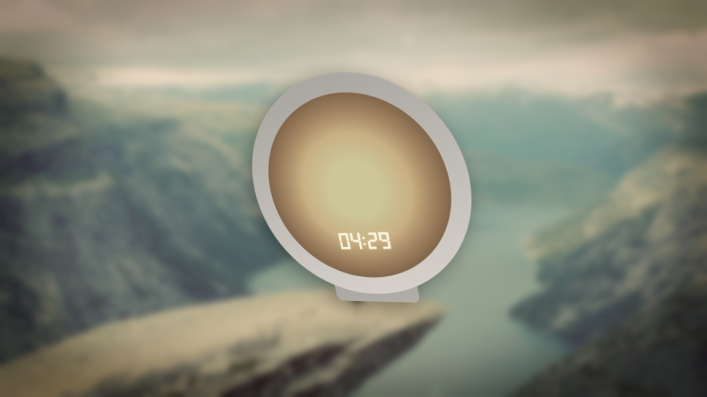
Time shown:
**4:29**
